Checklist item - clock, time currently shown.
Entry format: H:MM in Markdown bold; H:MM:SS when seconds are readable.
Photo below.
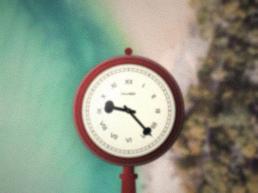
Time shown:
**9:23**
